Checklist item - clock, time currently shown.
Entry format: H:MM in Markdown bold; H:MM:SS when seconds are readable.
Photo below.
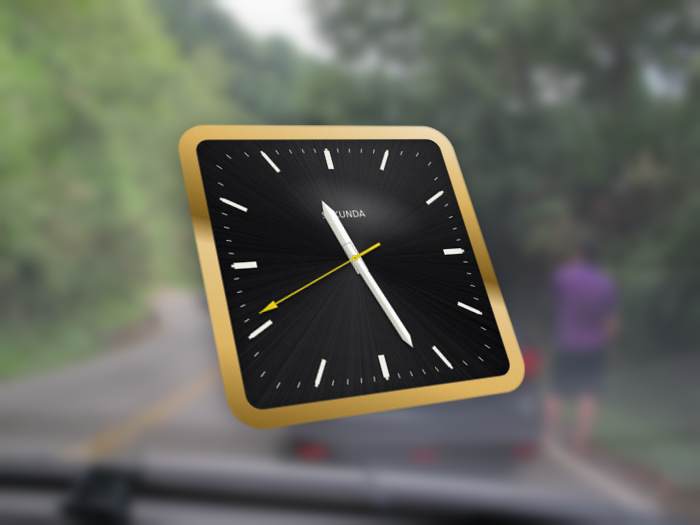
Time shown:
**11:26:41**
